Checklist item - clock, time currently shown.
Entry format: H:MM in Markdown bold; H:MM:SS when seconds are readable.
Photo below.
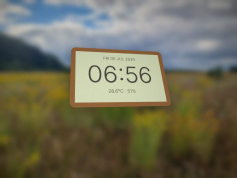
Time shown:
**6:56**
